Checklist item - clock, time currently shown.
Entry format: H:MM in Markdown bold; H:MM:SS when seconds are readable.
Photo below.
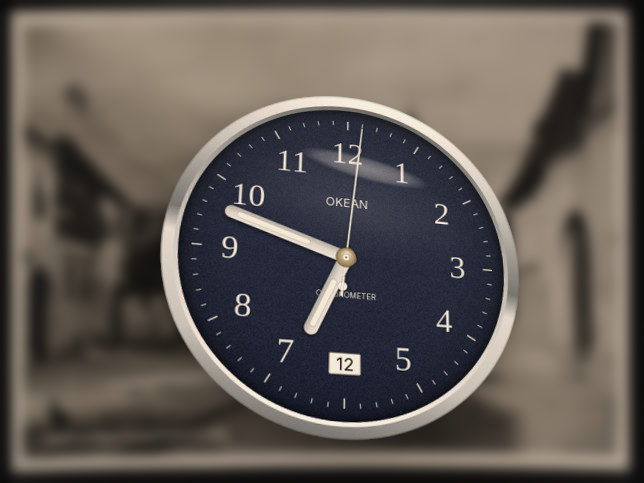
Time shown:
**6:48:01**
